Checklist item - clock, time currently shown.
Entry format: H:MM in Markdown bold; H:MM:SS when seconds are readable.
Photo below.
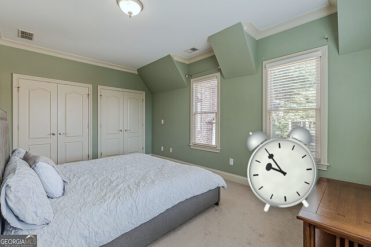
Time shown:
**9:55**
